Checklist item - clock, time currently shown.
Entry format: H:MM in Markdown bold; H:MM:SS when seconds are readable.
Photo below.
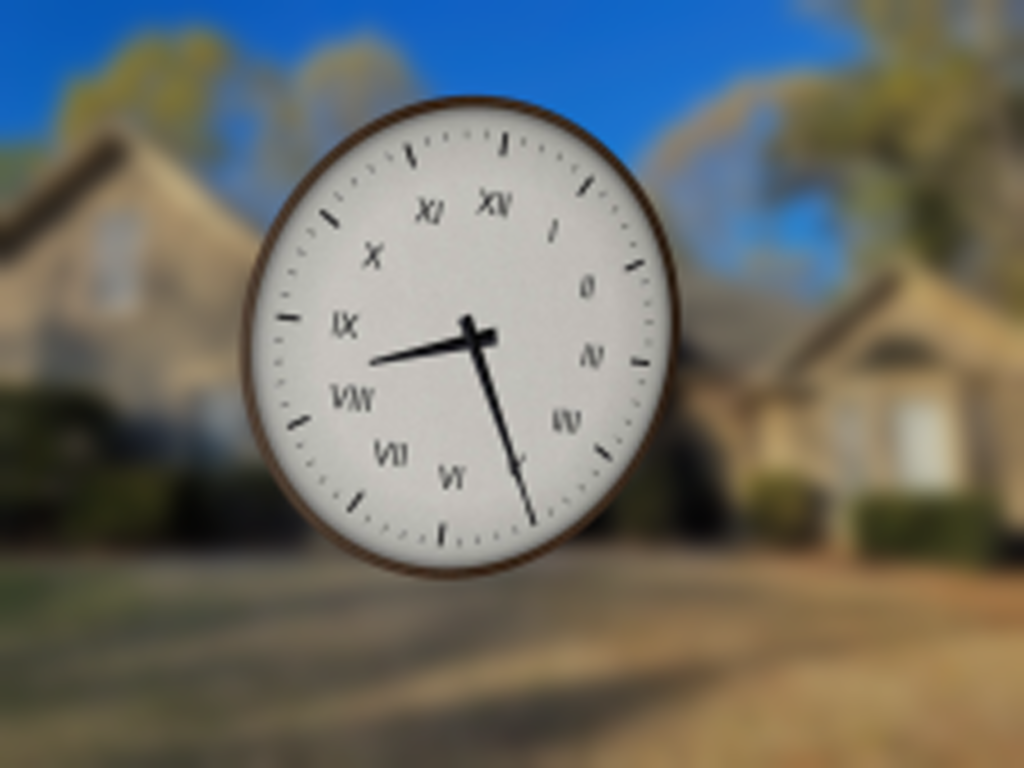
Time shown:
**8:25**
